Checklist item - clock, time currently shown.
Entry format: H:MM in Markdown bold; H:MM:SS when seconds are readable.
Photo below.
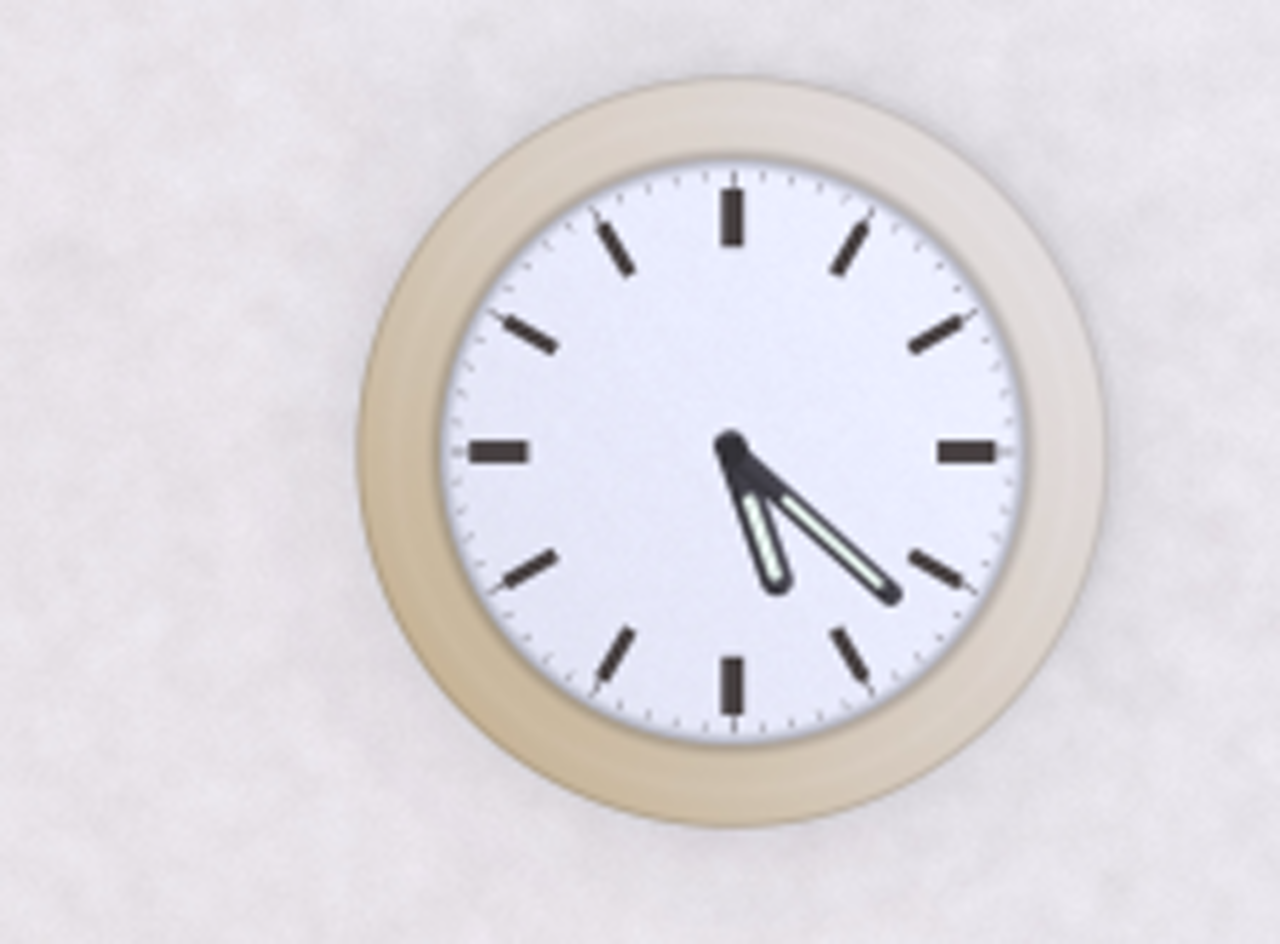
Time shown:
**5:22**
